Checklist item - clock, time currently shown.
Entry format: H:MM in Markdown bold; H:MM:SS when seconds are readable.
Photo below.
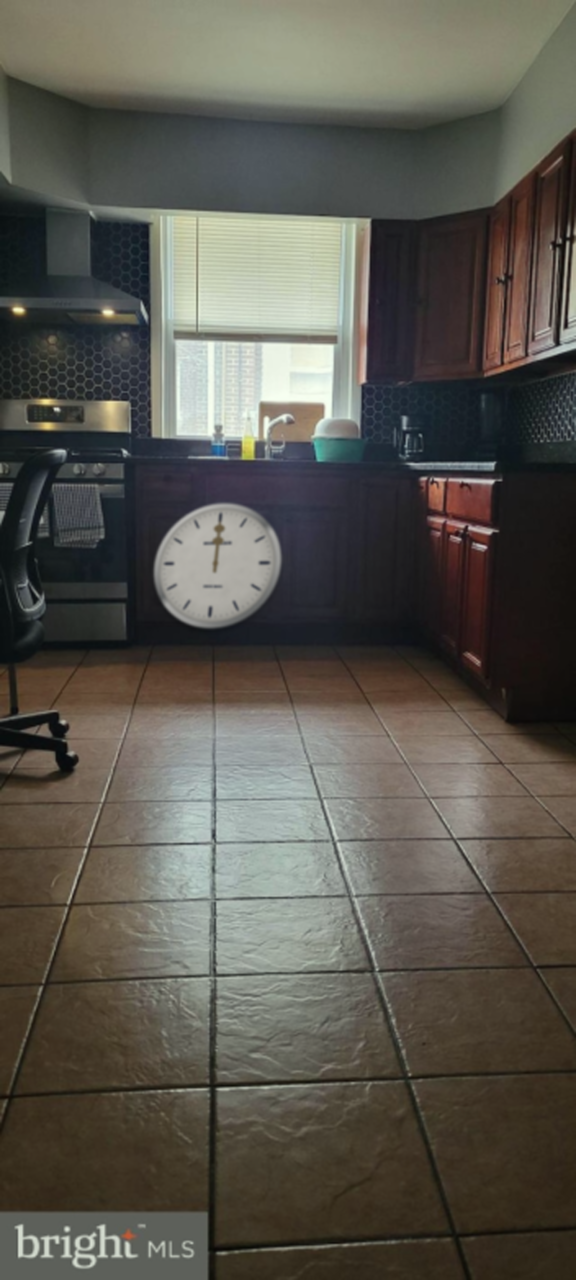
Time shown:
**12:00**
